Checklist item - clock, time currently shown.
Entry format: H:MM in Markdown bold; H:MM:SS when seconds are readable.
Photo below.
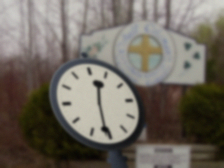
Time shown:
**12:31**
